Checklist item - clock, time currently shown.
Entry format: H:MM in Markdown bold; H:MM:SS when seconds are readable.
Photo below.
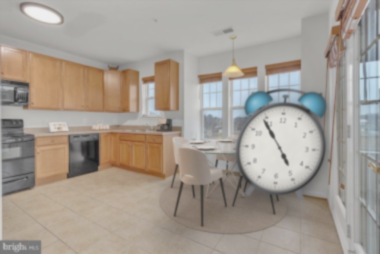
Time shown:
**4:54**
